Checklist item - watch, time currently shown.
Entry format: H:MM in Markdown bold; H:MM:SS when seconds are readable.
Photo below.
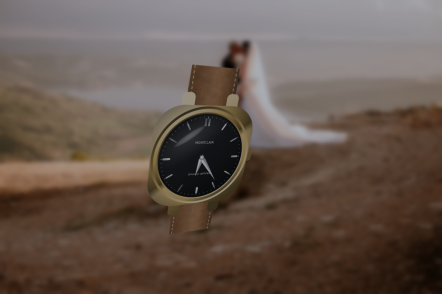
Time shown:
**6:24**
